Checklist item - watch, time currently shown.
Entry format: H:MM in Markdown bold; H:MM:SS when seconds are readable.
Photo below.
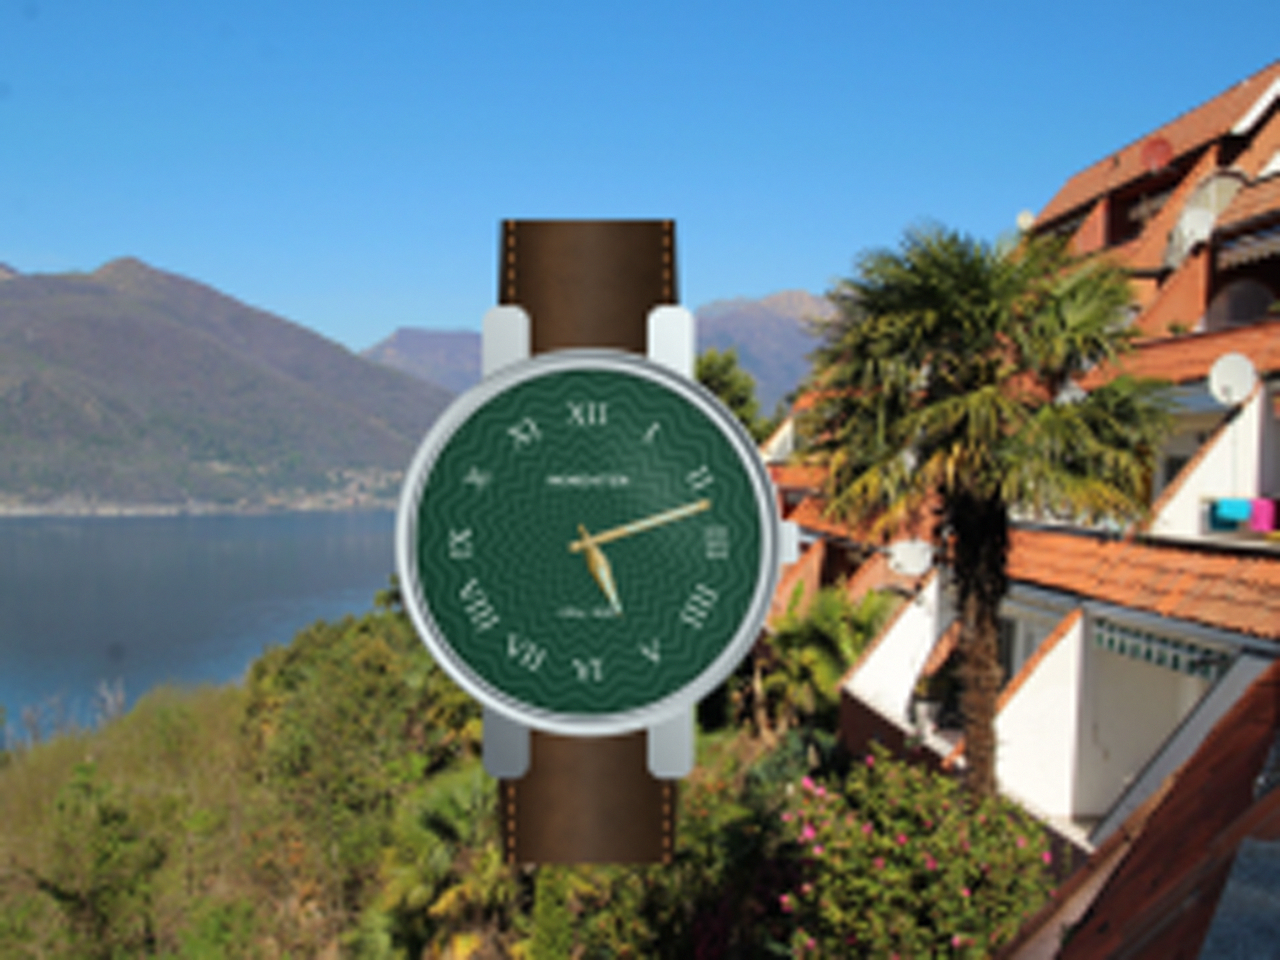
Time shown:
**5:12**
